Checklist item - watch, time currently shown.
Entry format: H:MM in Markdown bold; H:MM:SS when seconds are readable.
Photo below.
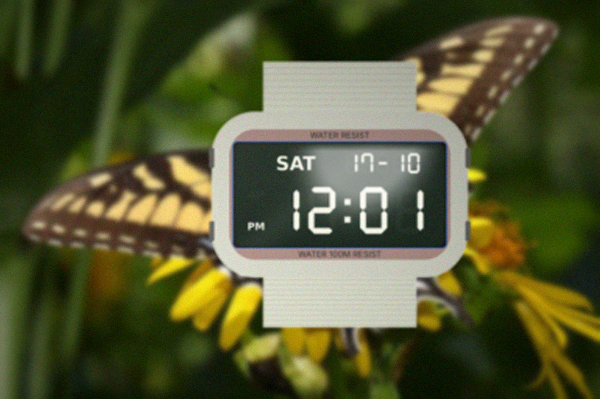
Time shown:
**12:01**
